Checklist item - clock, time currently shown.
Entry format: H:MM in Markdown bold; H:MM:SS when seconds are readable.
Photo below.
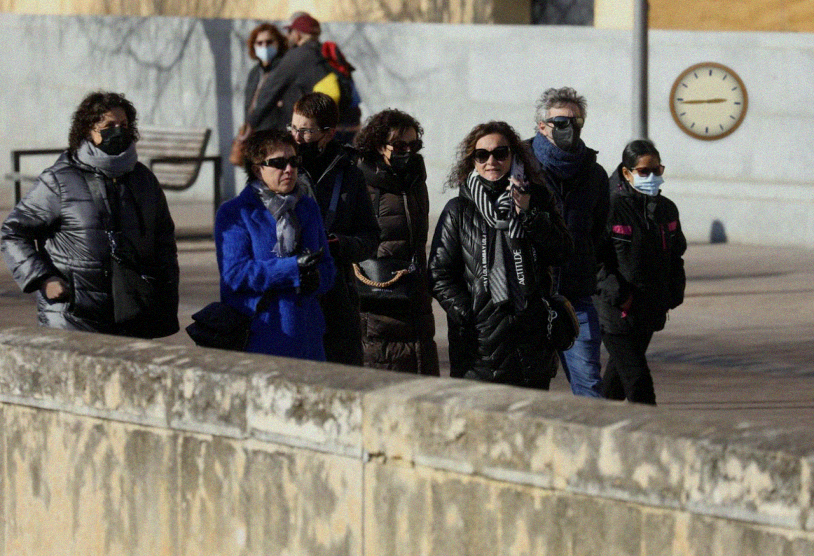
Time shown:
**2:44**
